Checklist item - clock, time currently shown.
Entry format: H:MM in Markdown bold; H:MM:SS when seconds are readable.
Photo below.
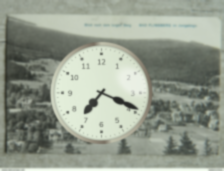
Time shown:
**7:19**
